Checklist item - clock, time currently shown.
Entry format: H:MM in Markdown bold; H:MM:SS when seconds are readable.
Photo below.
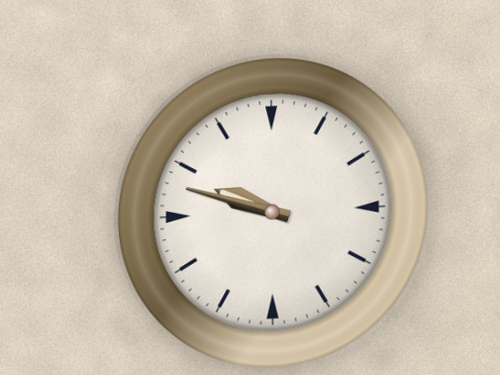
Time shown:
**9:48**
